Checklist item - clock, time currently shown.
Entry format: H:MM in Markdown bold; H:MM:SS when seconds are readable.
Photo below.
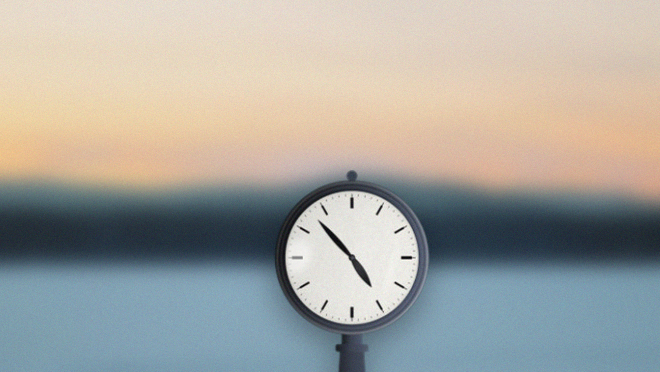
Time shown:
**4:53**
